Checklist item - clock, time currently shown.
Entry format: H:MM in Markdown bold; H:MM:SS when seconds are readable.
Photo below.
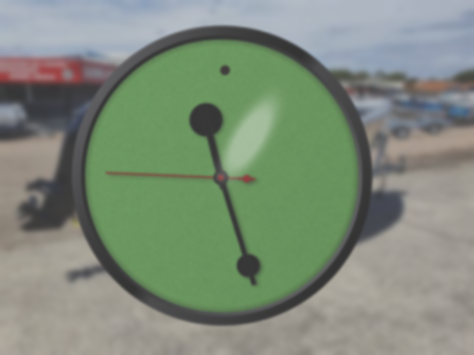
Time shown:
**11:26:45**
